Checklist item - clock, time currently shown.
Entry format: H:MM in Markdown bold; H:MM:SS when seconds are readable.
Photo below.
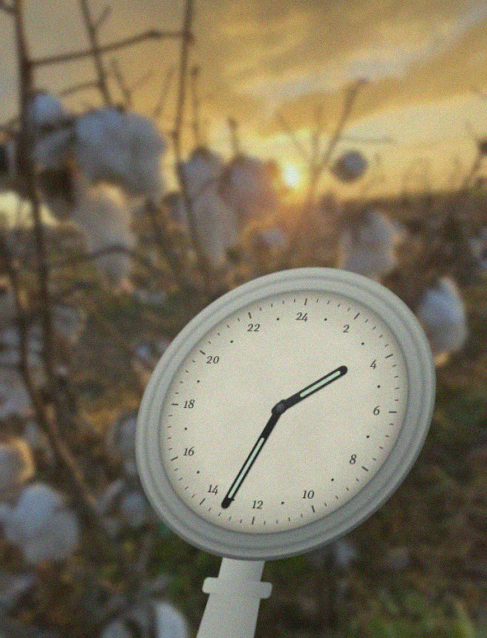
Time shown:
**3:33**
